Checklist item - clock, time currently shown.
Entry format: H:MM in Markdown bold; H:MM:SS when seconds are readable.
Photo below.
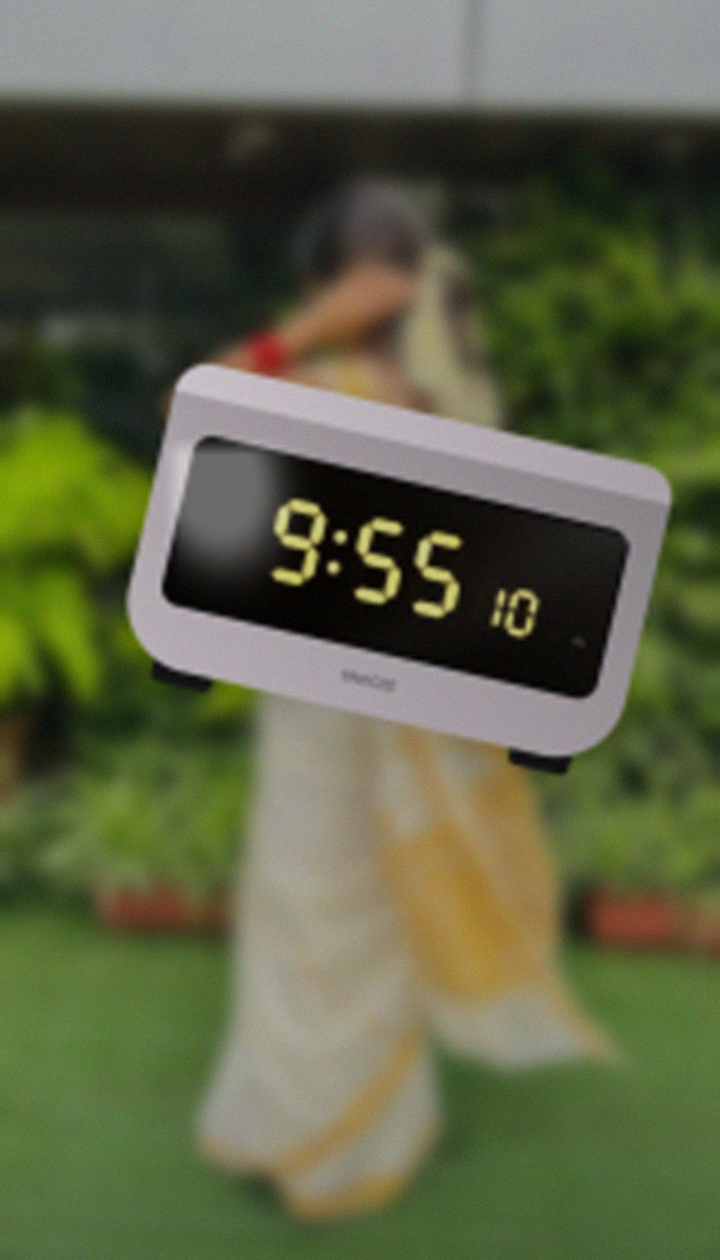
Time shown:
**9:55:10**
